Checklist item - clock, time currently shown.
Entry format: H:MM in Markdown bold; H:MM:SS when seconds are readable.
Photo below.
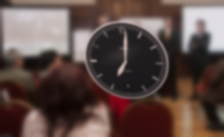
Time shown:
**7:01**
